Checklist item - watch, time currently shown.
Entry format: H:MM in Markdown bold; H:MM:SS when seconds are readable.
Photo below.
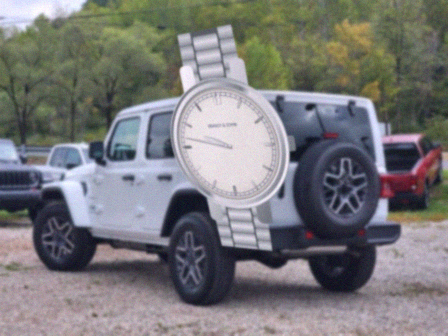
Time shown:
**9:47**
